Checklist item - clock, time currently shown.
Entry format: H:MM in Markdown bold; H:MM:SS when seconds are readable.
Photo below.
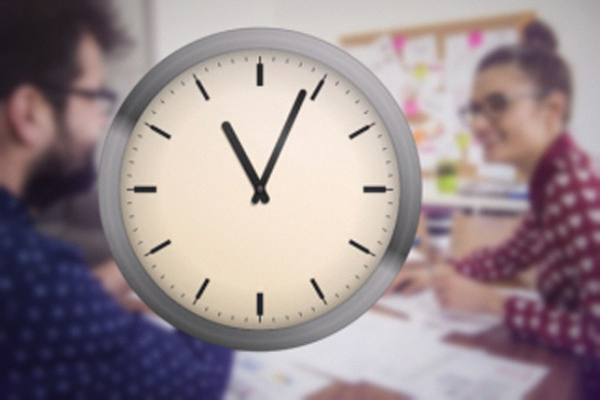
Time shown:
**11:04**
